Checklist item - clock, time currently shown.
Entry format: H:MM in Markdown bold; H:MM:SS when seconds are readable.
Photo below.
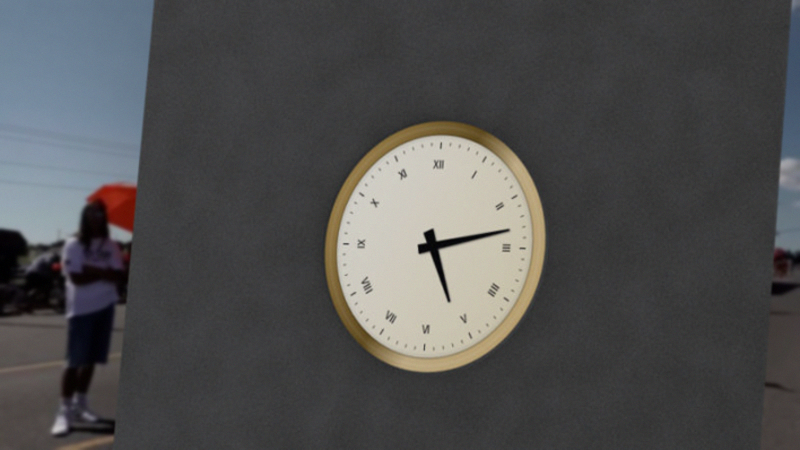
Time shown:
**5:13**
